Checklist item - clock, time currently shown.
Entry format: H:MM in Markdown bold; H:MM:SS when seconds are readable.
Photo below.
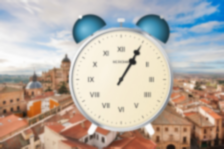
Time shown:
**1:05**
